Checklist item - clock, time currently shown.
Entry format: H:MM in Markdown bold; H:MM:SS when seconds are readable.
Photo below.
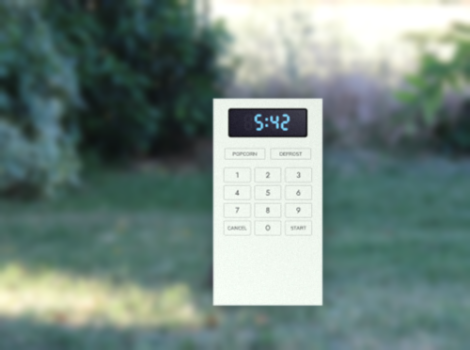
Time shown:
**5:42**
